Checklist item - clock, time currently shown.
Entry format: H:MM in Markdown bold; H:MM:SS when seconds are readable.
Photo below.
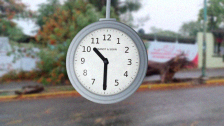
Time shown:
**10:30**
